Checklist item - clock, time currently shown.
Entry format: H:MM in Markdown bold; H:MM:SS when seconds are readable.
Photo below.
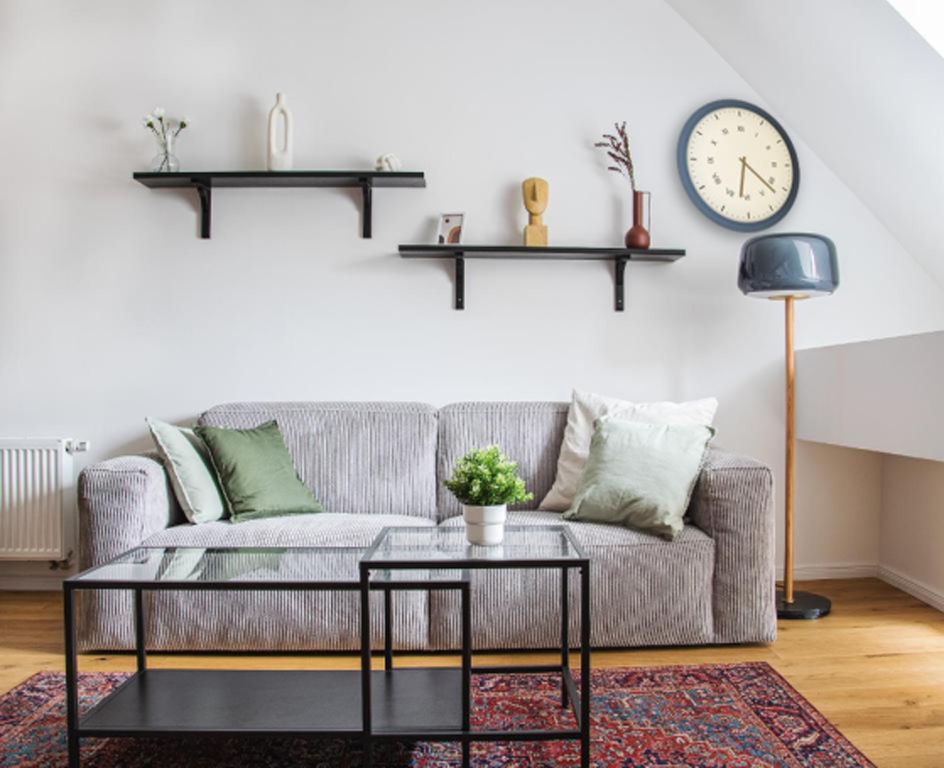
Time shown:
**6:22**
